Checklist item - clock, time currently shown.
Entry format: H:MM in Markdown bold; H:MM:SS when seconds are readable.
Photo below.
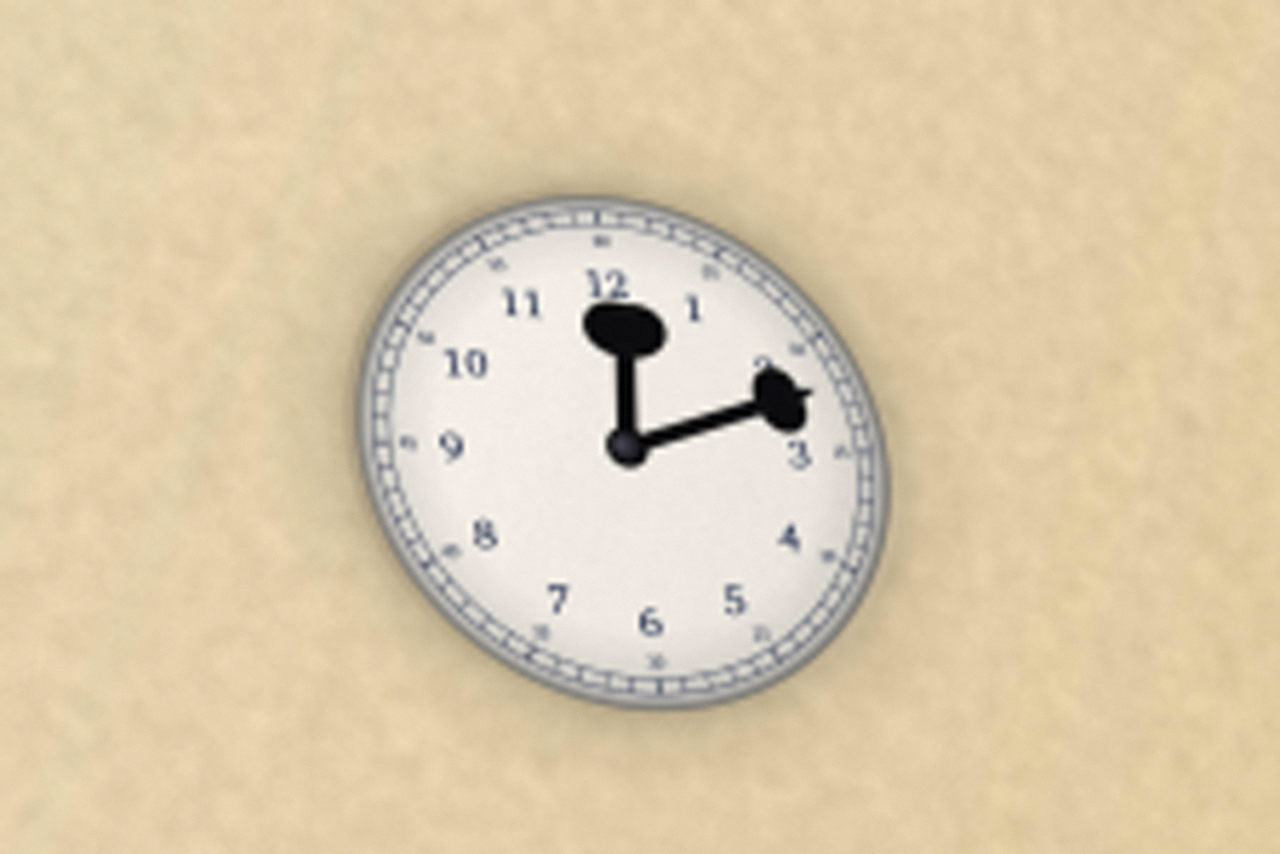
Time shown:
**12:12**
